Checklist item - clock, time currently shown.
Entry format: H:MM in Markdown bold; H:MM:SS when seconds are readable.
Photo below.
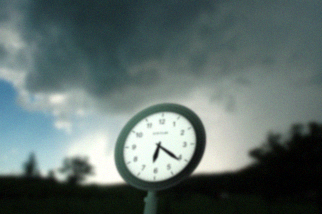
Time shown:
**6:21**
